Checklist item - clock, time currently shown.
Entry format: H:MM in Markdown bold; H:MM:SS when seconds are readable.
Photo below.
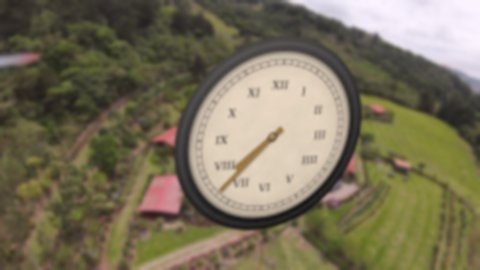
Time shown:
**7:37**
